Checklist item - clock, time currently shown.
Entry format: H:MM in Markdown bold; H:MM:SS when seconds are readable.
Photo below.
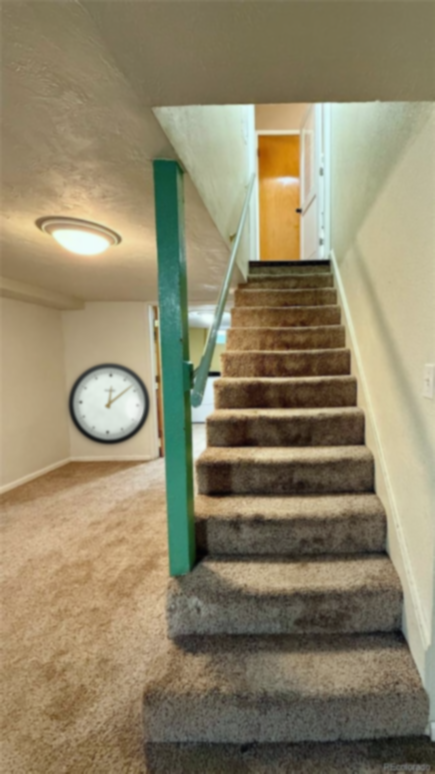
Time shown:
**12:08**
